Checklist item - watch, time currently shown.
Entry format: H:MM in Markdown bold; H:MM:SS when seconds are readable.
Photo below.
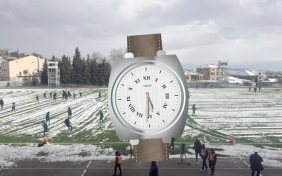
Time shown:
**5:31**
